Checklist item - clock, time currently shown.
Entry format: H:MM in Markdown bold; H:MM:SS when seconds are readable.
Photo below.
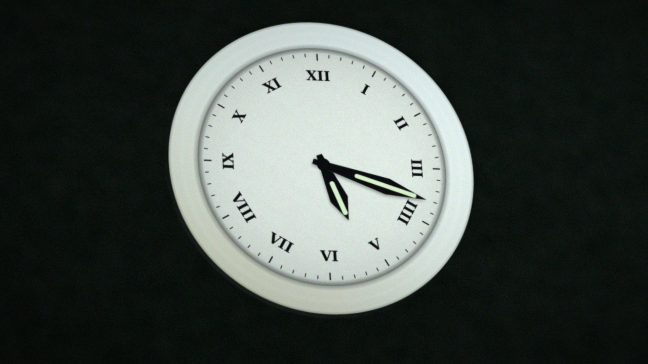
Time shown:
**5:18**
